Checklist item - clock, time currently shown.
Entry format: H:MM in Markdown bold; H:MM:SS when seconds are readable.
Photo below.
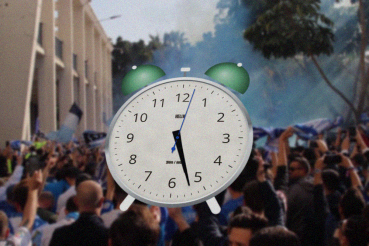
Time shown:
**5:27:02**
